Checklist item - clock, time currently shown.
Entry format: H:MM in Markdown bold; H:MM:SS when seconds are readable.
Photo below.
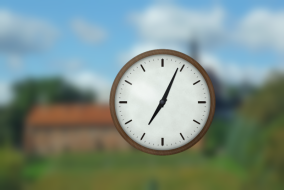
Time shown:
**7:04**
